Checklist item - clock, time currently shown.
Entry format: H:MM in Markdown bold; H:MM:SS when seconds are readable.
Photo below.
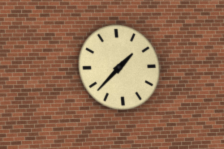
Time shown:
**1:38**
